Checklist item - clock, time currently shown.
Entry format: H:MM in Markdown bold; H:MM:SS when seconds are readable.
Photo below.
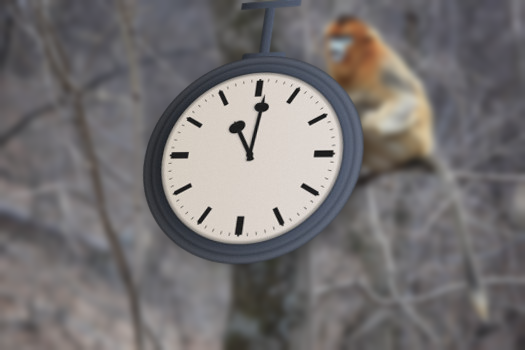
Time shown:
**11:01**
